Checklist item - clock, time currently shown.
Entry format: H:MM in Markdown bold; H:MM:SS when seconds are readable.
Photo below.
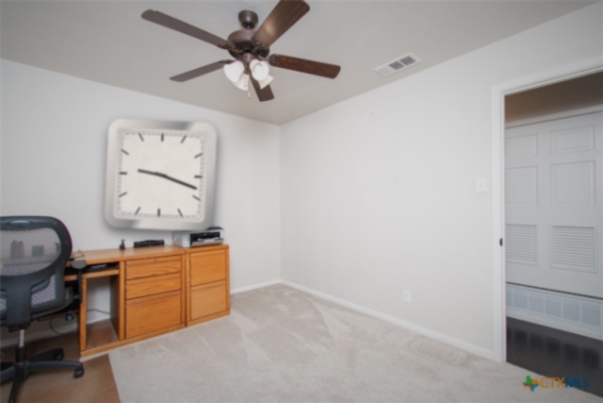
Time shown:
**9:18**
